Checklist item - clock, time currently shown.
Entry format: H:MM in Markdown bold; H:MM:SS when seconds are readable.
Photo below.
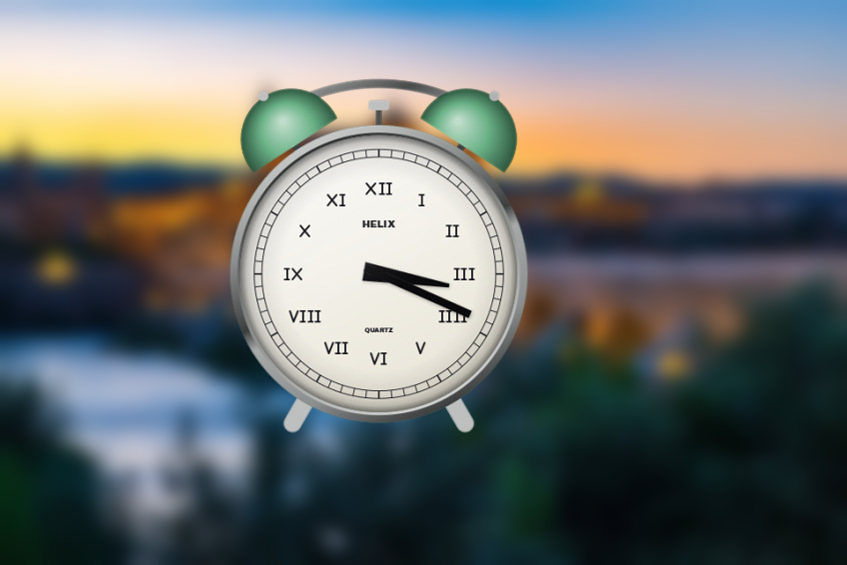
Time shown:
**3:19**
